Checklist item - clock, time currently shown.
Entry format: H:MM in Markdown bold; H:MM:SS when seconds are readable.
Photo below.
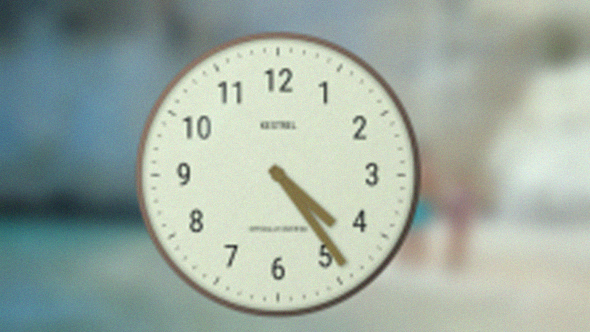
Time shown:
**4:24**
